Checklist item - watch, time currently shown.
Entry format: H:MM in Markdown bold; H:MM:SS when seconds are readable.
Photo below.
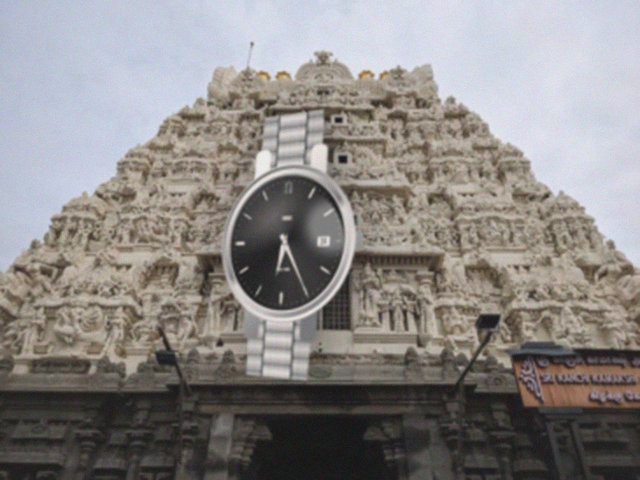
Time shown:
**6:25**
